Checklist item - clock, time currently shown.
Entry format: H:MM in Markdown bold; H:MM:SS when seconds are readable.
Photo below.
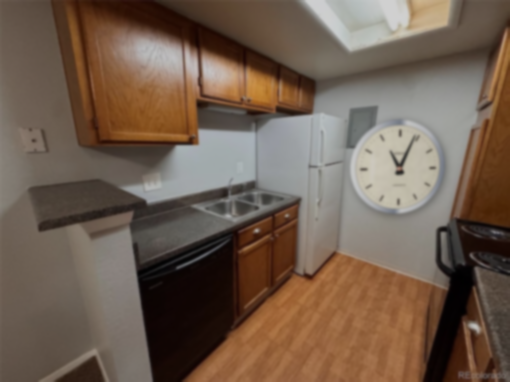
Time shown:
**11:04**
